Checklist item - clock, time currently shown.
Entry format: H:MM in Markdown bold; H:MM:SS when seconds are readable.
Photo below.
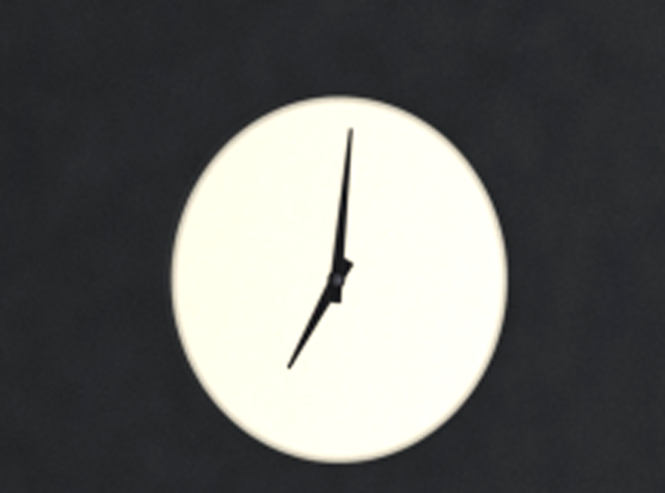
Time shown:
**7:01**
